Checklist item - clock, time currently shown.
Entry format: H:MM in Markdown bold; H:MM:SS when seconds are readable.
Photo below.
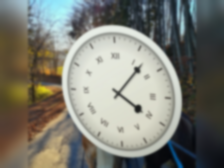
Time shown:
**4:07**
